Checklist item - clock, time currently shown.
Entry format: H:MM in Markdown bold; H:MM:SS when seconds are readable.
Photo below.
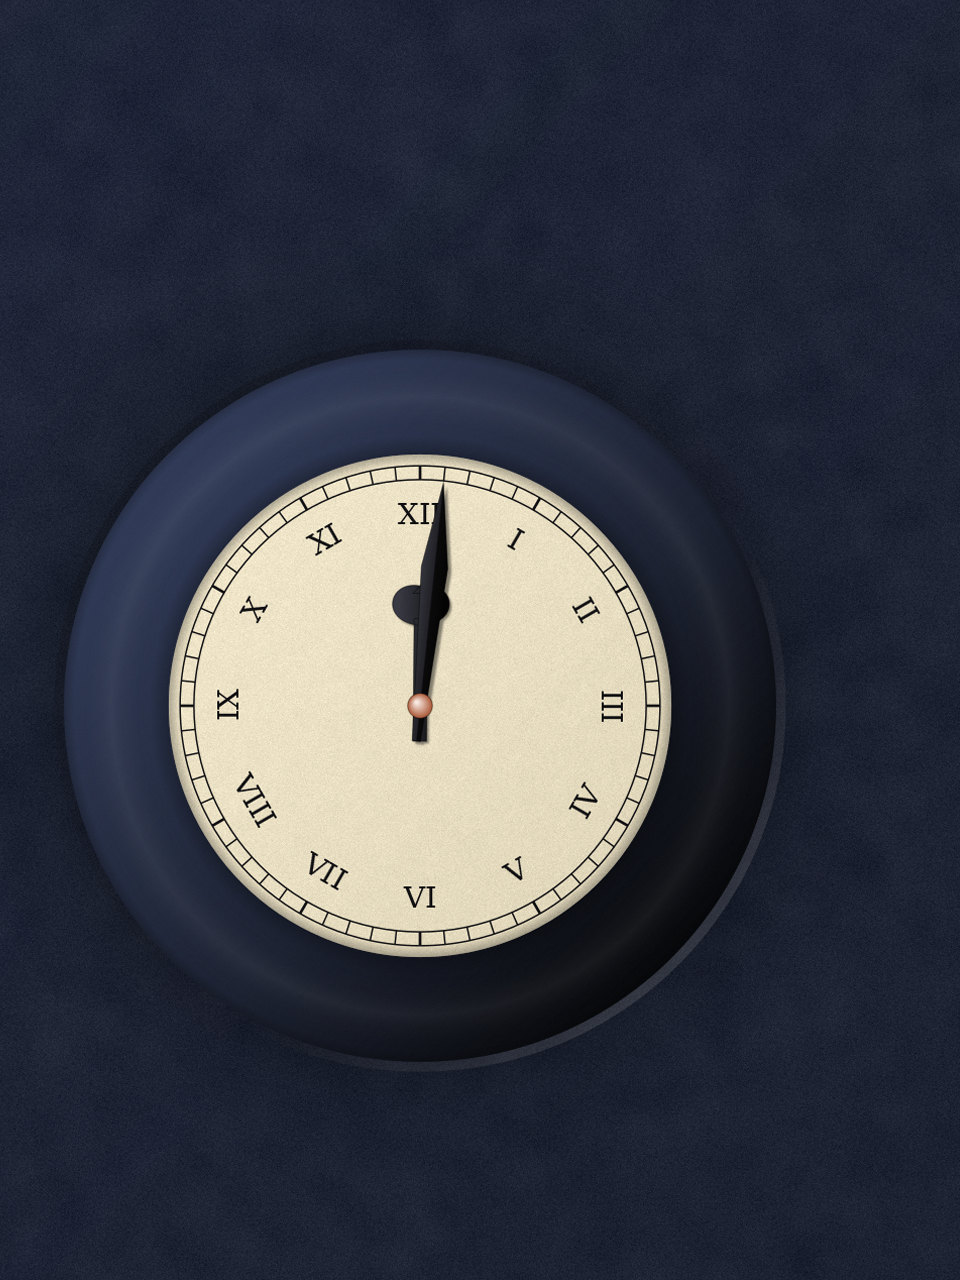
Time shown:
**12:01**
